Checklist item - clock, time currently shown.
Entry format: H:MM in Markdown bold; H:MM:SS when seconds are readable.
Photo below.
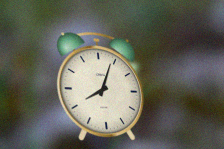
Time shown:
**8:04**
